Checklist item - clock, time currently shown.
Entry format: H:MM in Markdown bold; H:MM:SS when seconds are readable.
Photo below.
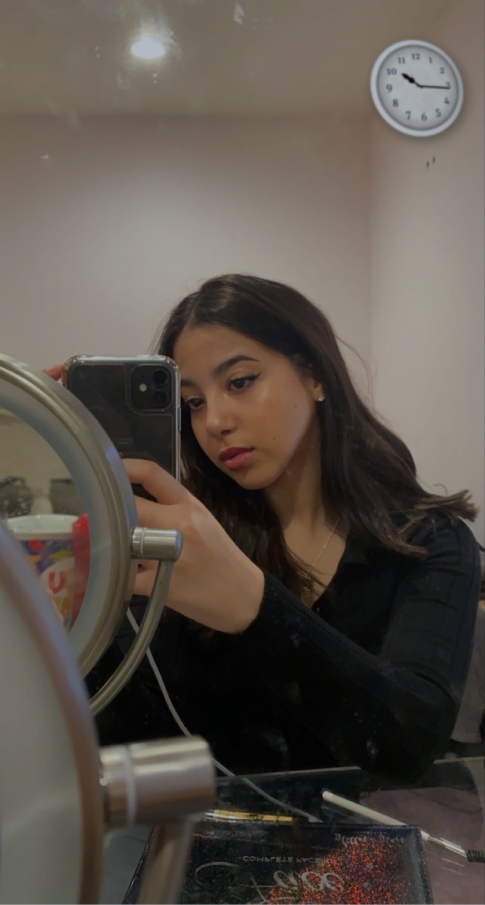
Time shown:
**10:16**
